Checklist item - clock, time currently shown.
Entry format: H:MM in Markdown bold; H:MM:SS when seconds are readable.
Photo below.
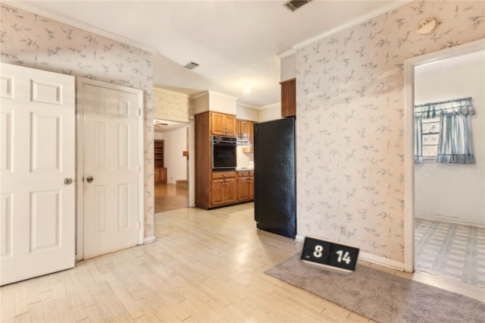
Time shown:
**8:14**
